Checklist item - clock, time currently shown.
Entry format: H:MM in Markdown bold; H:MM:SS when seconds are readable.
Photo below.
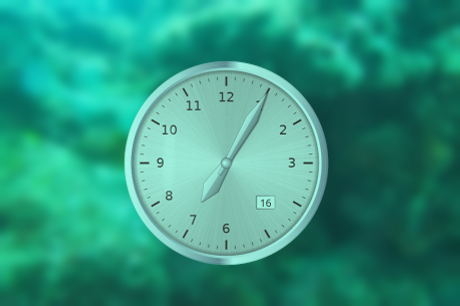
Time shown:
**7:05**
